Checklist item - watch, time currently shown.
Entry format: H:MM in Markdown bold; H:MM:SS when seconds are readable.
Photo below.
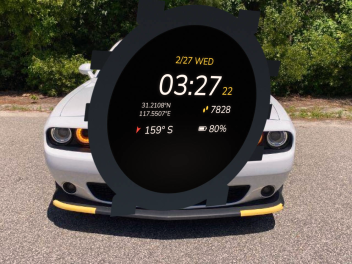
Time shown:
**3:27:22**
